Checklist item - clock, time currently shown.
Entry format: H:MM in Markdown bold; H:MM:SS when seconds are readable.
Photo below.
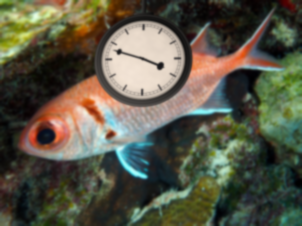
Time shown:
**3:48**
